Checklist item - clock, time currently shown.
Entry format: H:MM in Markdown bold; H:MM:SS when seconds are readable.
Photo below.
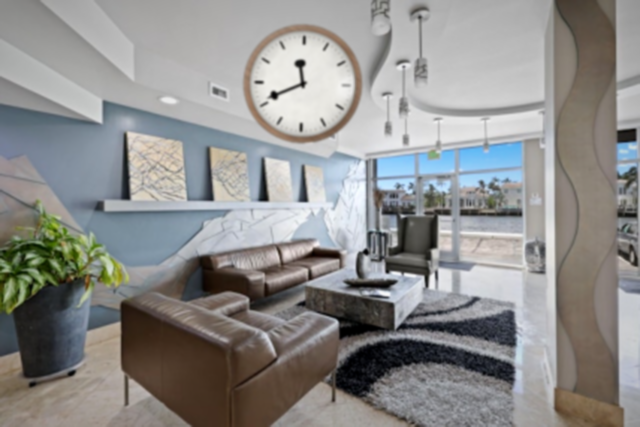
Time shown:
**11:41**
